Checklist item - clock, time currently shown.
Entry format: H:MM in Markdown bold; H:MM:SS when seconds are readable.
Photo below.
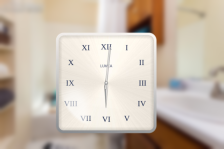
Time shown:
**6:01**
